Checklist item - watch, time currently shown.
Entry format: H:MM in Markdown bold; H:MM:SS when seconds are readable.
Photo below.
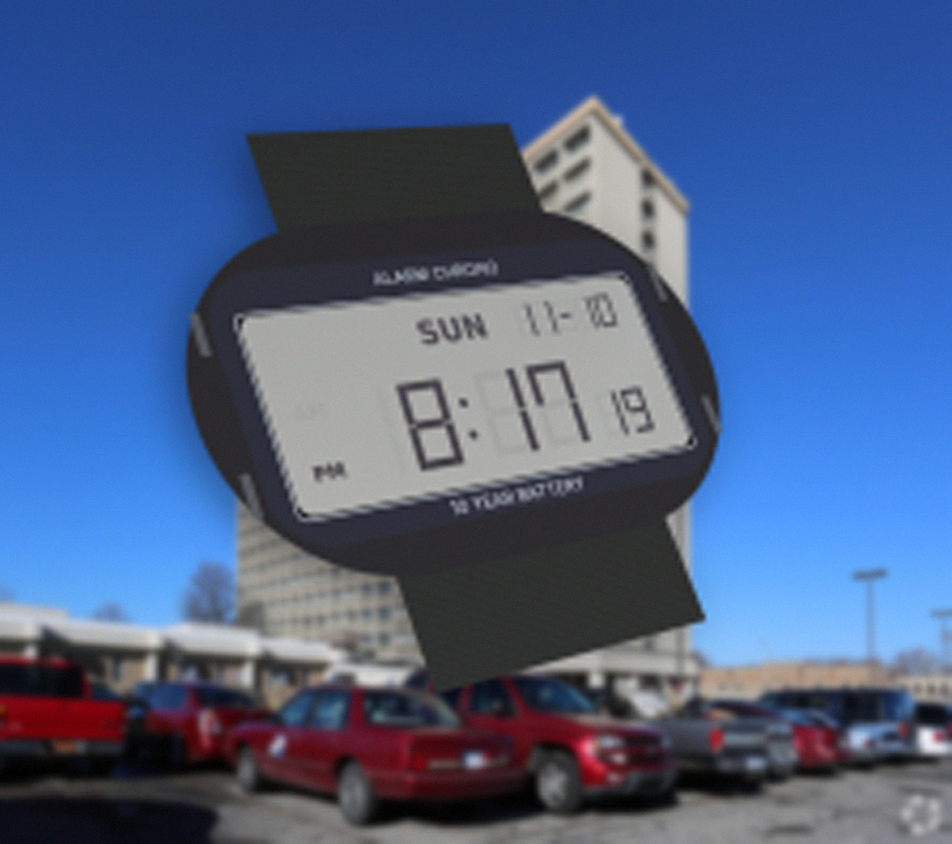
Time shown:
**8:17:19**
